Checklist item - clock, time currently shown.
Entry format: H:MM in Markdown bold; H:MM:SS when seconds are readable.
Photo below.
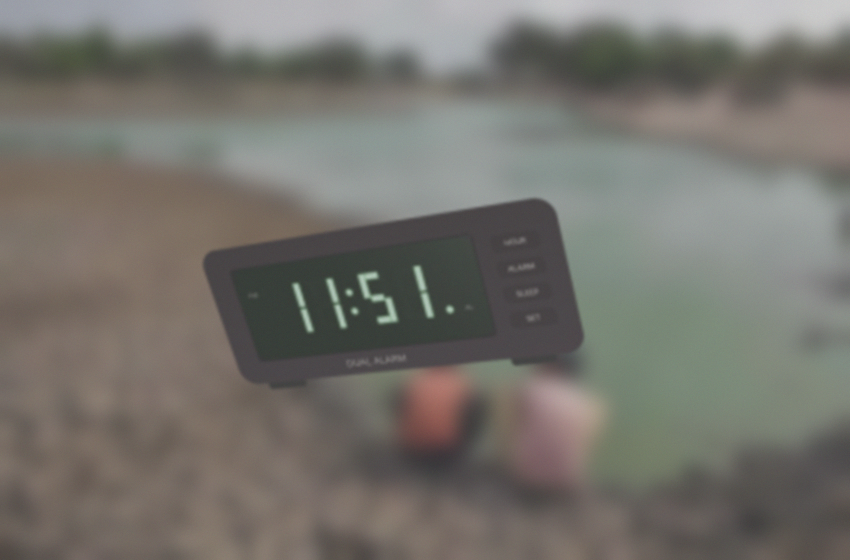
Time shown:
**11:51**
